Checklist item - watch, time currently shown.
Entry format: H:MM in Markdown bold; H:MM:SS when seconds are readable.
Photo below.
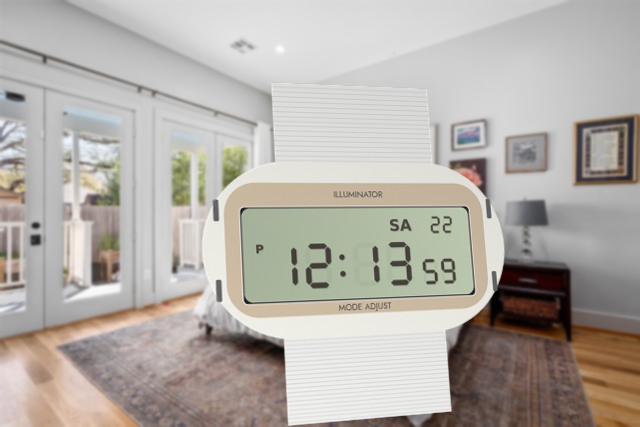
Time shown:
**12:13:59**
